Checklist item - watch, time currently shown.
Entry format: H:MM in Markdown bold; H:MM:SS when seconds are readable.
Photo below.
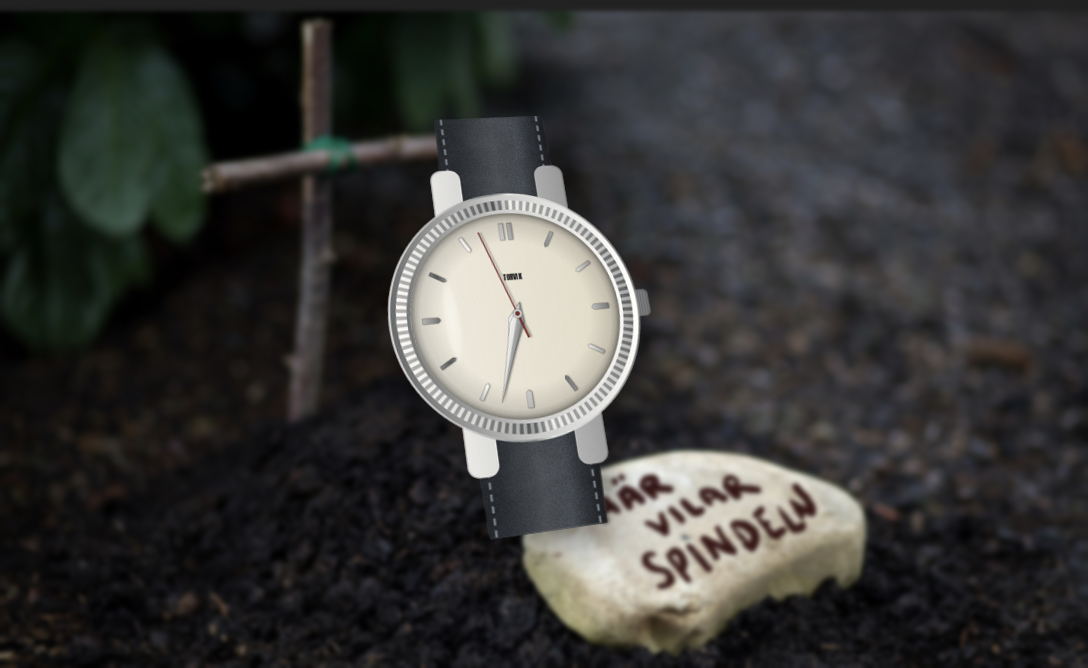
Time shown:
**6:32:57**
